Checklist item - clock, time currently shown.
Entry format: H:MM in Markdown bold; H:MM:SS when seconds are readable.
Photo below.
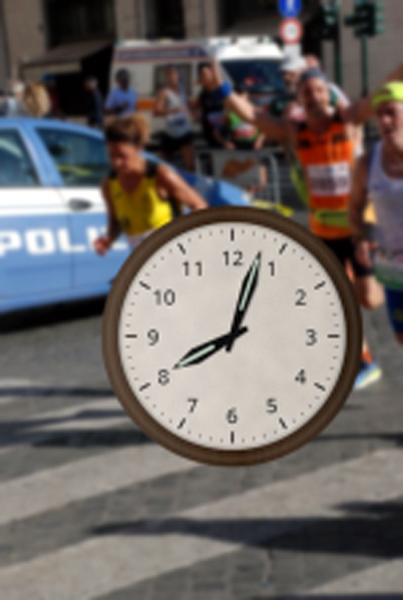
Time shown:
**8:03**
